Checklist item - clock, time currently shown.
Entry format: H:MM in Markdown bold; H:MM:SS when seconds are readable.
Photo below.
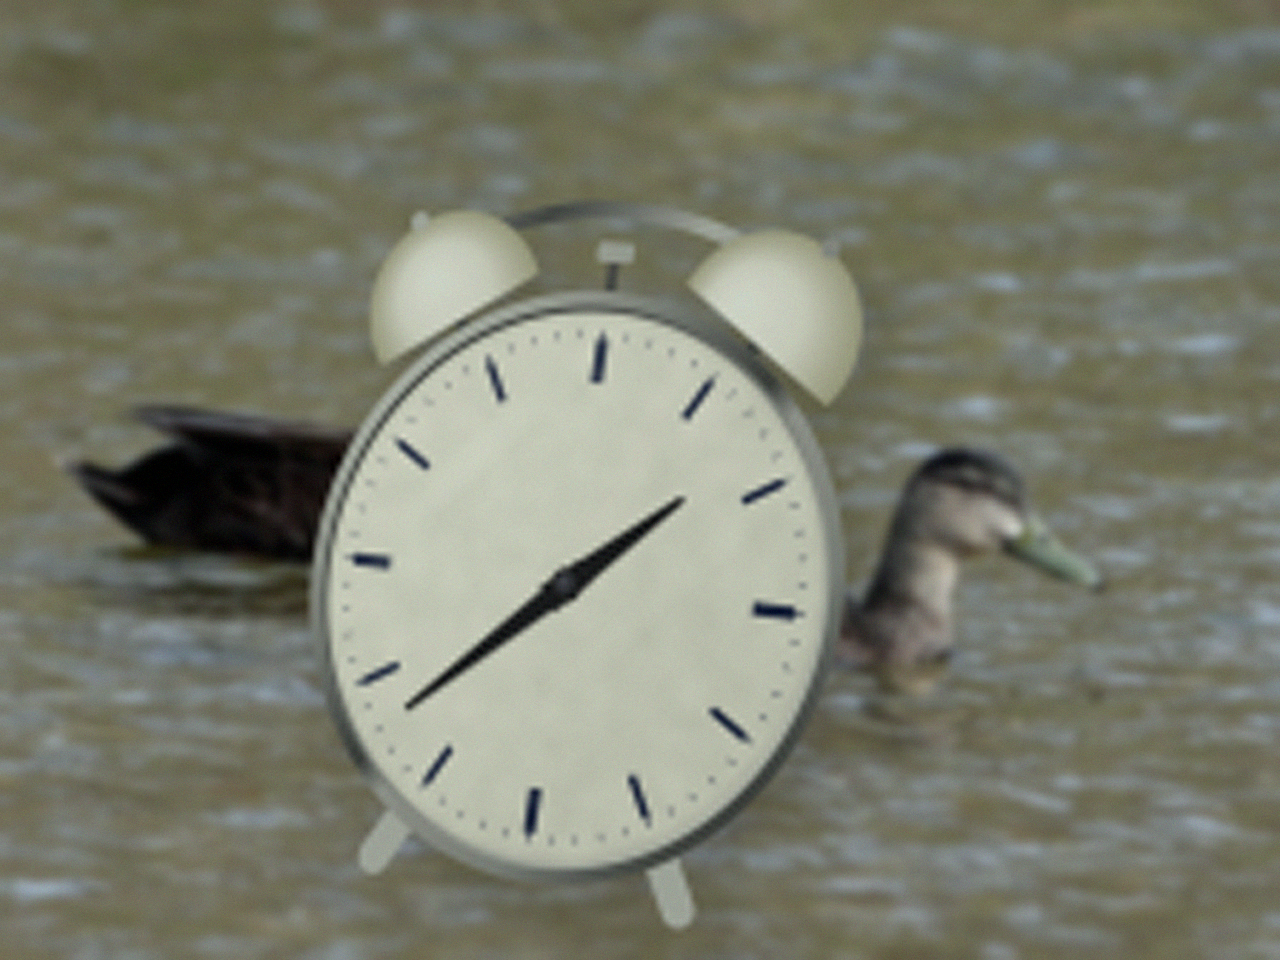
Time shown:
**1:38**
